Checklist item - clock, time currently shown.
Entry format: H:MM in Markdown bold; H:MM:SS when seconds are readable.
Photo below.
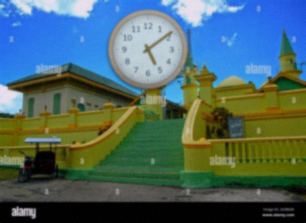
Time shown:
**5:09**
